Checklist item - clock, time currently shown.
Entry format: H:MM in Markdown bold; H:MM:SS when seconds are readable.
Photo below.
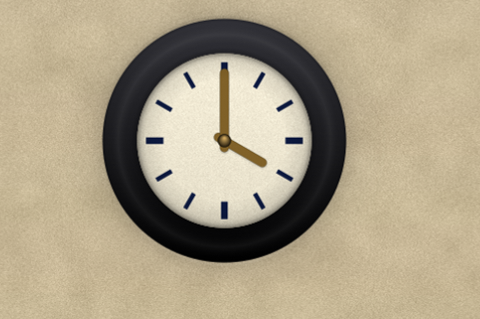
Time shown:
**4:00**
